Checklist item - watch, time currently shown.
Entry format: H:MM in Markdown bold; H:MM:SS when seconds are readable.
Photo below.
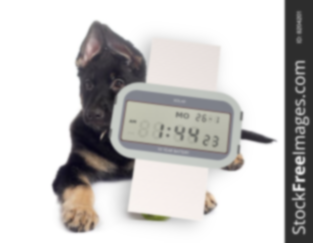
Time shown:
**1:44:23**
